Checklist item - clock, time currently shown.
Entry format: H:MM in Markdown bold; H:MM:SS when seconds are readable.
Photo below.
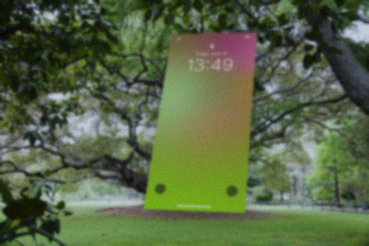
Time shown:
**13:49**
